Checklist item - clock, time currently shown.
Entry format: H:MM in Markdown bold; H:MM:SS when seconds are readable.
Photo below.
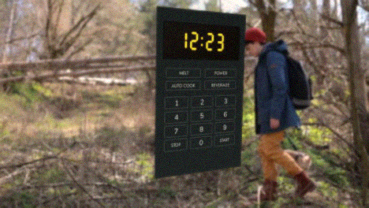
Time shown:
**12:23**
